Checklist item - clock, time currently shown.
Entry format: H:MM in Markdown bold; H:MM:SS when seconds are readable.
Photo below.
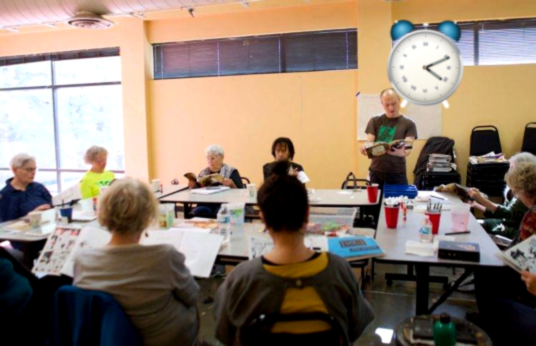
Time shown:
**4:11**
